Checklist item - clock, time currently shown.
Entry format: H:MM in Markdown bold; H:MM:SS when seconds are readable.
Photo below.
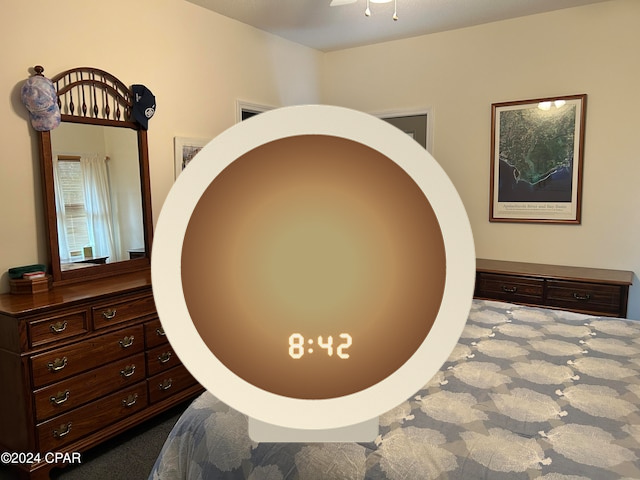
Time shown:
**8:42**
